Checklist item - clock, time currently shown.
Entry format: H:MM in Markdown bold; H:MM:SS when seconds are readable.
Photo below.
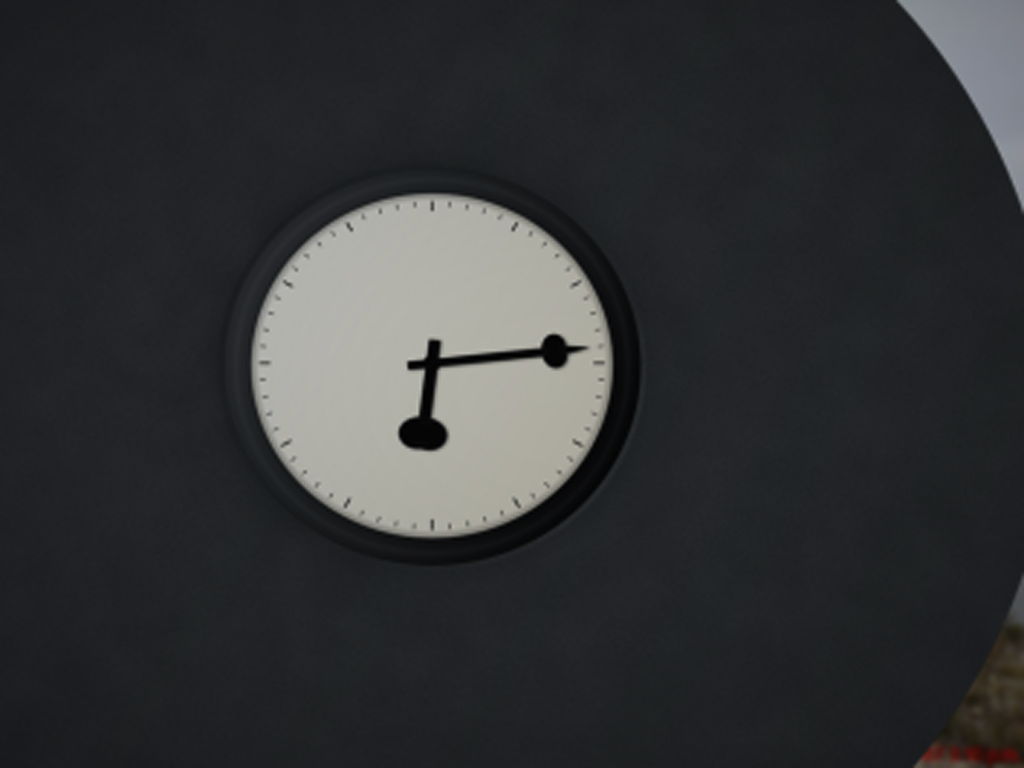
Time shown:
**6:14**
